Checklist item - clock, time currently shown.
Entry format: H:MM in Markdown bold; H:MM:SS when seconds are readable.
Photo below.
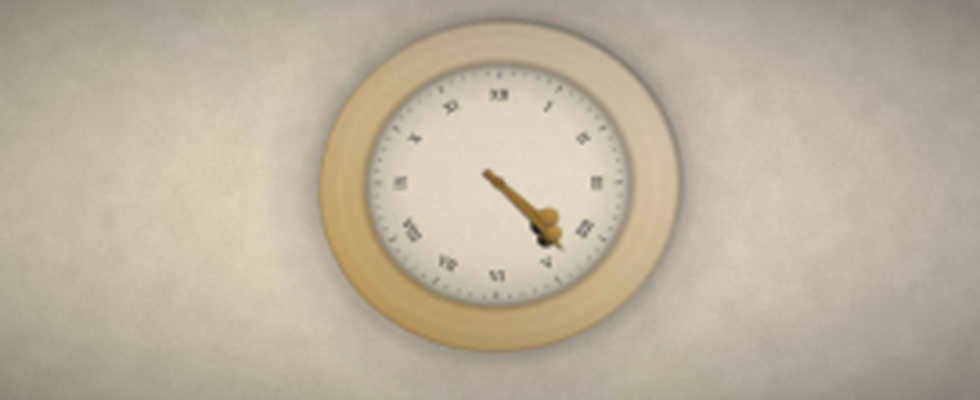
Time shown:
**4:23**
